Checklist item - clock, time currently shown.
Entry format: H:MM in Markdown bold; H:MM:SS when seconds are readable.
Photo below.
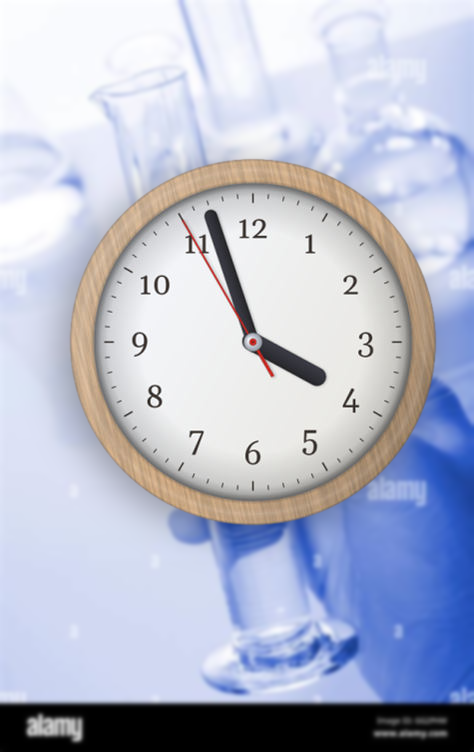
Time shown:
**3:56:55**
